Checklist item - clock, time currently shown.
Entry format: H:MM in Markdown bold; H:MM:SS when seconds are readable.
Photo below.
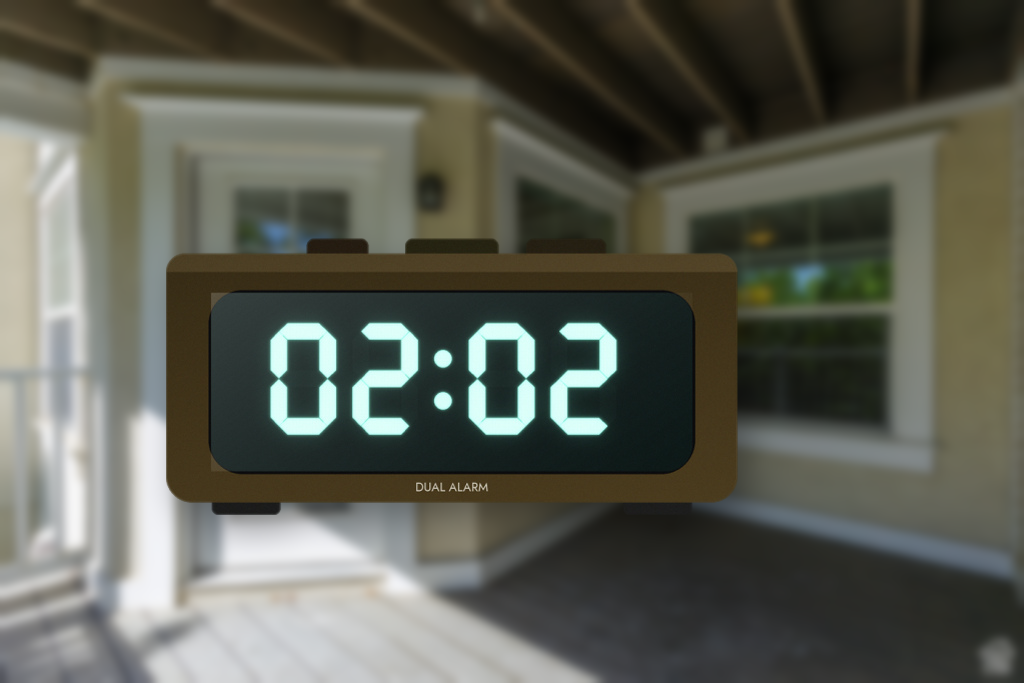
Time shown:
**2:02**
